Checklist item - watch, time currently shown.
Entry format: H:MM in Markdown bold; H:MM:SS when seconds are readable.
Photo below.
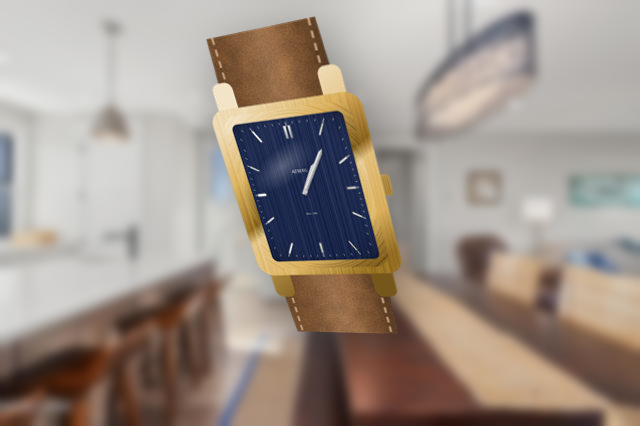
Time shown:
**1:06**
